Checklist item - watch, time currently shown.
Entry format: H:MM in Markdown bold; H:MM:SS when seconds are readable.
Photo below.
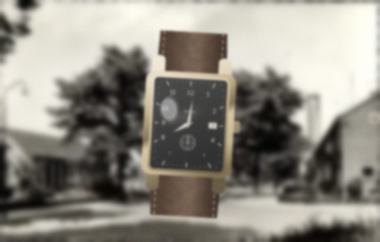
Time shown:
**8:01**
